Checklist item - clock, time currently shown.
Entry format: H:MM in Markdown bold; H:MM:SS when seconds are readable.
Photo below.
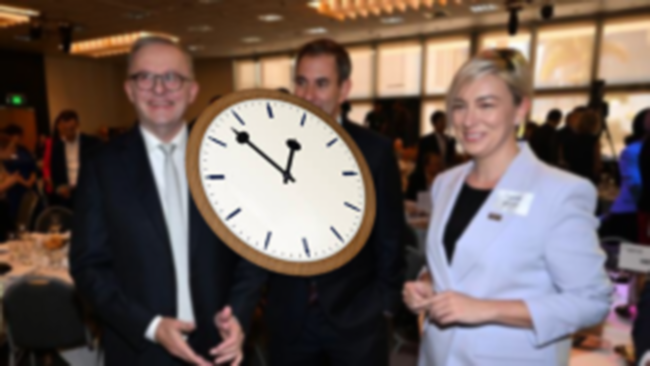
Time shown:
**12:53**
